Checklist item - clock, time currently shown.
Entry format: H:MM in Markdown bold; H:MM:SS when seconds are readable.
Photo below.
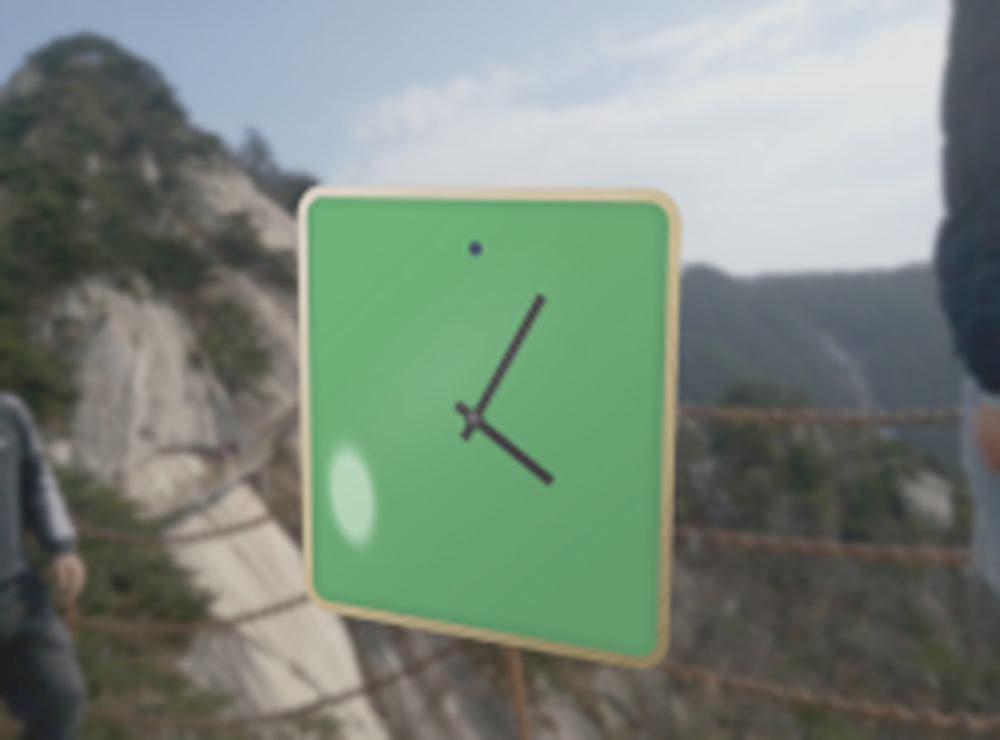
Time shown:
**4:05**
